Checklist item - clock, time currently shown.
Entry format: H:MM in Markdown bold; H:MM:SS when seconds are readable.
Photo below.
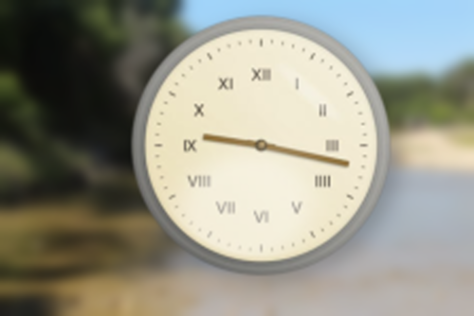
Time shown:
**9:17**
